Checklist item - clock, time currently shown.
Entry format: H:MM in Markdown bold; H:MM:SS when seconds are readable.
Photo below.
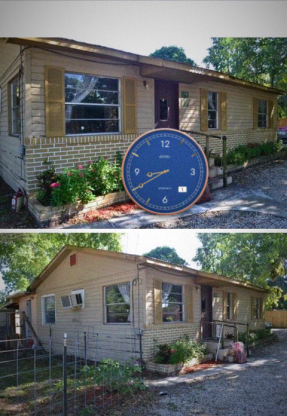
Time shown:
**8:40**
